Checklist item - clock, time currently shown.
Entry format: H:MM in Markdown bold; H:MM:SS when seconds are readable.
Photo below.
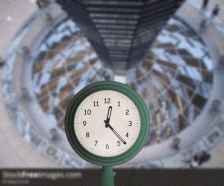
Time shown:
**12:23**
